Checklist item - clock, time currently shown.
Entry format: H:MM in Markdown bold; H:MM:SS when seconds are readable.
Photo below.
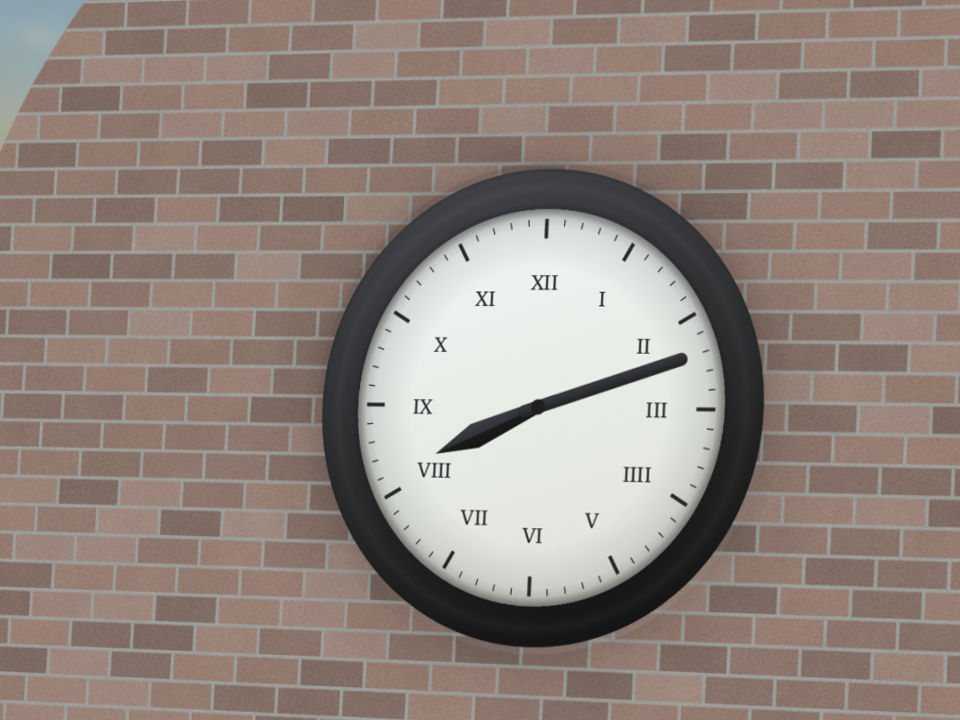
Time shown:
**8:12**
